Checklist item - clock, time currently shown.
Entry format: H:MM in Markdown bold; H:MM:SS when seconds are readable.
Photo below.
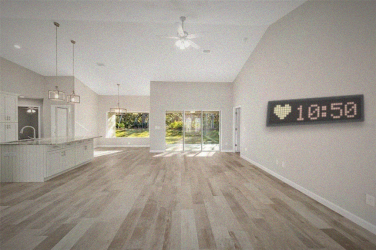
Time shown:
**10:50**
